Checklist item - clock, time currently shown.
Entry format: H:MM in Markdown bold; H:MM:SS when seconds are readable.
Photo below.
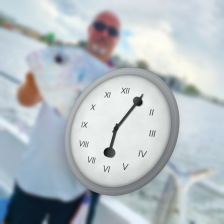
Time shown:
**6:05**
